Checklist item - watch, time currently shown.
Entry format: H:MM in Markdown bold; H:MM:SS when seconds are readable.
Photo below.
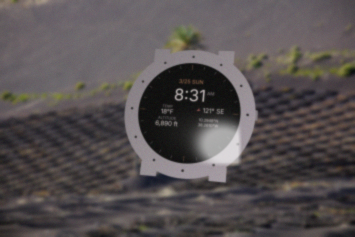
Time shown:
**8:31**
